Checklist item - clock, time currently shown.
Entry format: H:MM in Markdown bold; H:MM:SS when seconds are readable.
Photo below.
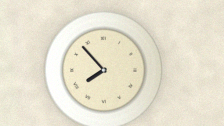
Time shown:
**7:53**
